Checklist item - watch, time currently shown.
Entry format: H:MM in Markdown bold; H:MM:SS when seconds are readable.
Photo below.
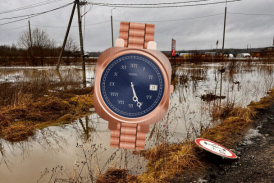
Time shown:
**5:26**
